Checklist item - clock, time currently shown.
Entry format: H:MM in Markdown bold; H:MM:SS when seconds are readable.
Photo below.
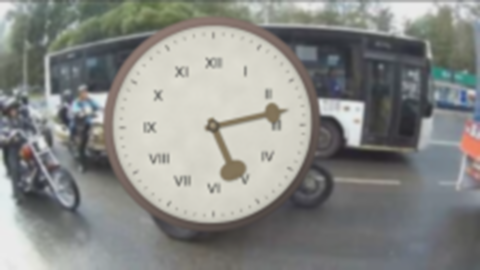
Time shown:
**5:13**
